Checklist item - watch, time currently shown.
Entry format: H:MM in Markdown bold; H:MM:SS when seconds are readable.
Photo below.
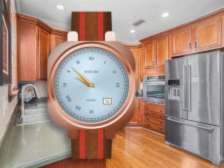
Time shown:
**9:52**
